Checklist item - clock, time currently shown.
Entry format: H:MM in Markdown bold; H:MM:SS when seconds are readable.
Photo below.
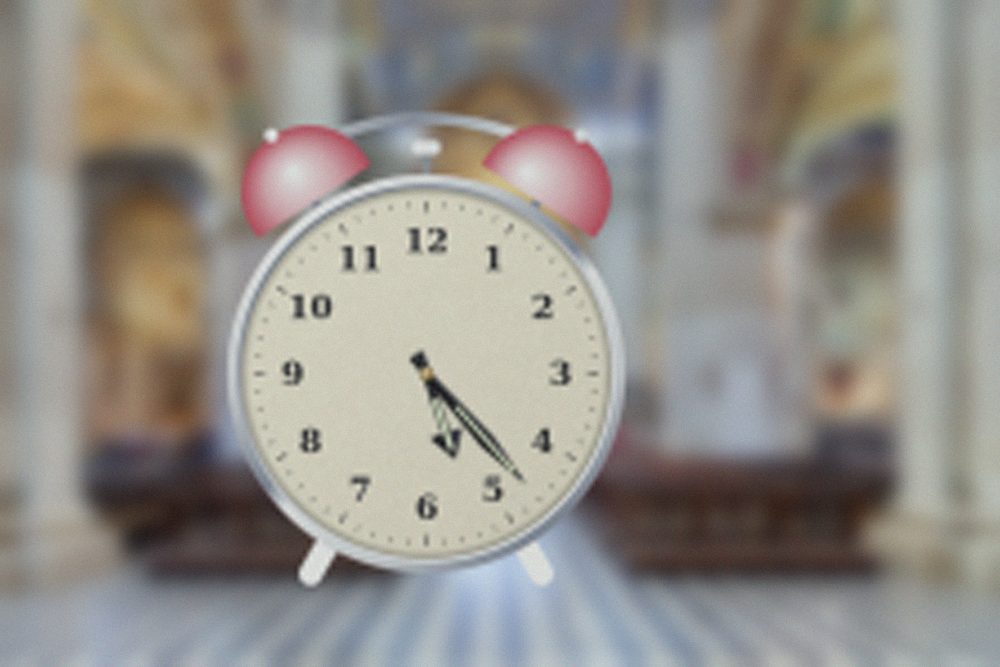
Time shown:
**5:23**
